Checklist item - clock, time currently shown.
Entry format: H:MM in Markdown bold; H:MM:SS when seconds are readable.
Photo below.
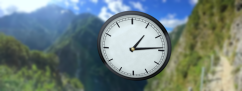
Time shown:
**1:14**
